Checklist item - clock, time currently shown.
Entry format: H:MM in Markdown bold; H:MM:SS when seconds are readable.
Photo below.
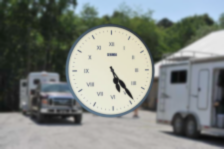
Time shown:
**5:24**
